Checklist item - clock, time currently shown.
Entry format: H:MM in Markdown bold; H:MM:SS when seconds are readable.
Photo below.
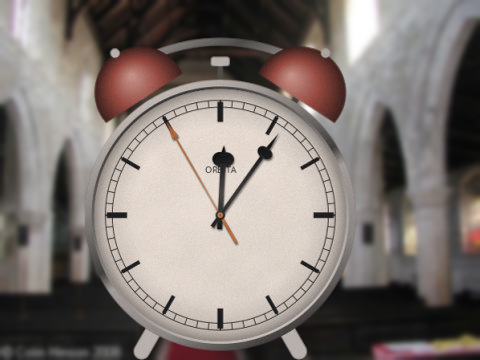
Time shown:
**12:05:55**
